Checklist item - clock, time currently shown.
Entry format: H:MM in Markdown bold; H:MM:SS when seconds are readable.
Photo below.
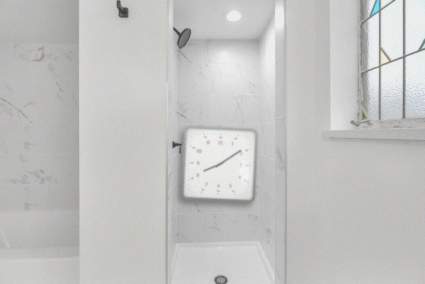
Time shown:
**8:09**
